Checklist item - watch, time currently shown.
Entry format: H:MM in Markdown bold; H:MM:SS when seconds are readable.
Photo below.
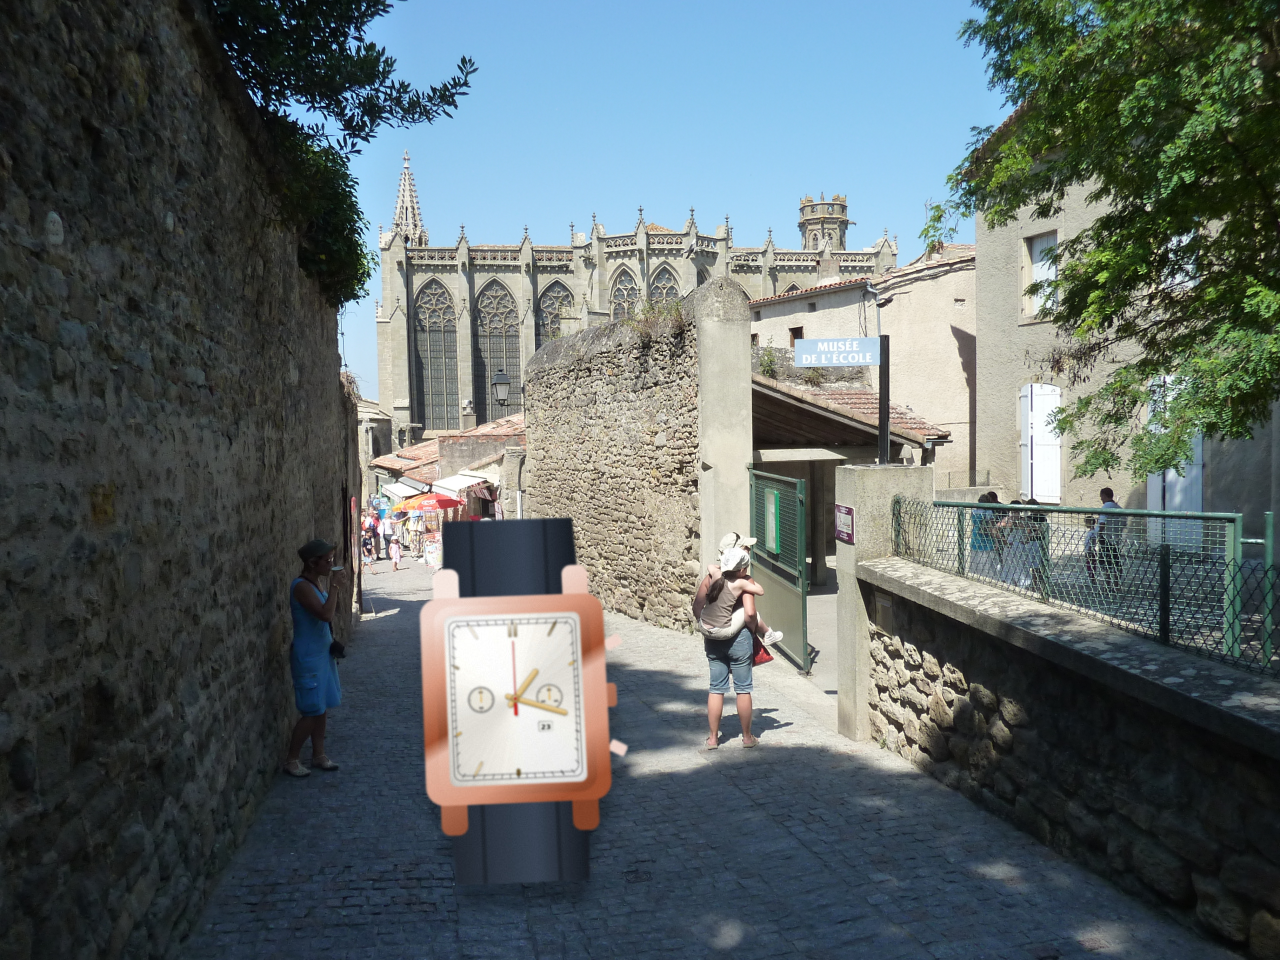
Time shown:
**1:18**
